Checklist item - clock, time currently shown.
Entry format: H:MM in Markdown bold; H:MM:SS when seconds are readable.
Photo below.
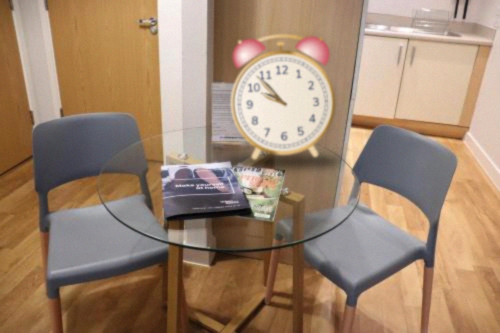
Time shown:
**9:53**
